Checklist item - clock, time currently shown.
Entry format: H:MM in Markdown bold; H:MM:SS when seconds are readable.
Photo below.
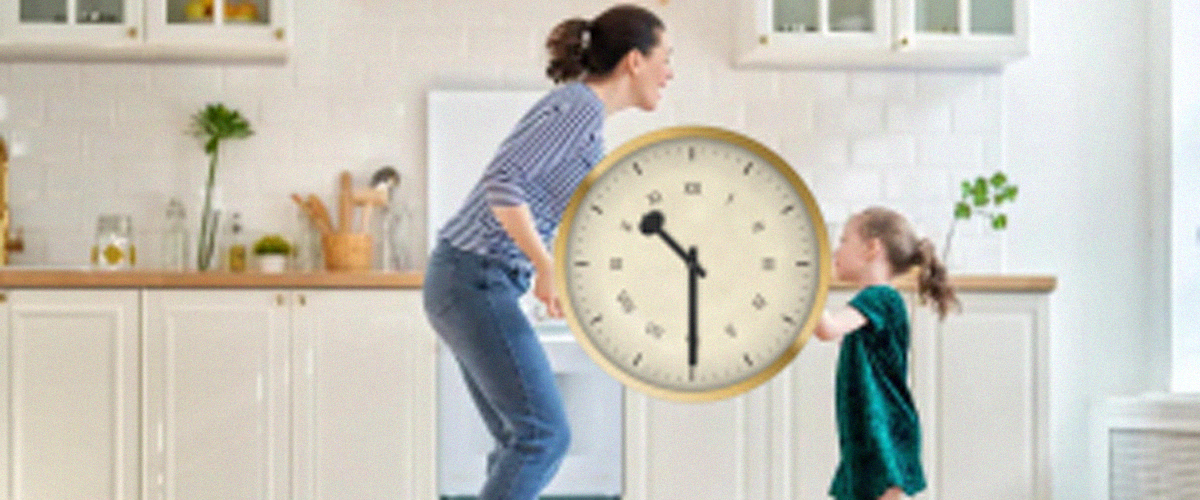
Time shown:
**10:30**
